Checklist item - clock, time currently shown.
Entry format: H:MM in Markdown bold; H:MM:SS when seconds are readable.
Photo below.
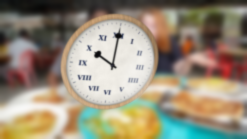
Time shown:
**10:00**
